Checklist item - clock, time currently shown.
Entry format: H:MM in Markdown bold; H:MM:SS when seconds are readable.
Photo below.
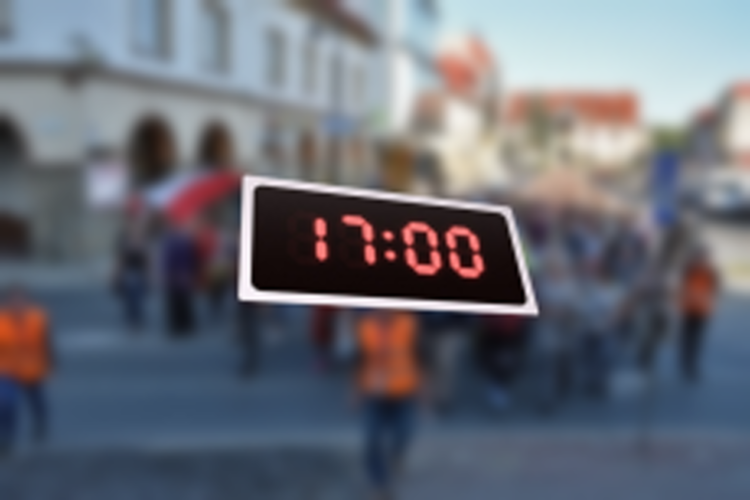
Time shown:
**17:00**
